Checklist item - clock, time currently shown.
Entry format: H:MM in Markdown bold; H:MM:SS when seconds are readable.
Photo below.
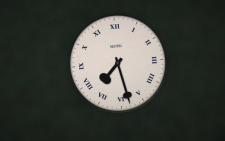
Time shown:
**7:28**
